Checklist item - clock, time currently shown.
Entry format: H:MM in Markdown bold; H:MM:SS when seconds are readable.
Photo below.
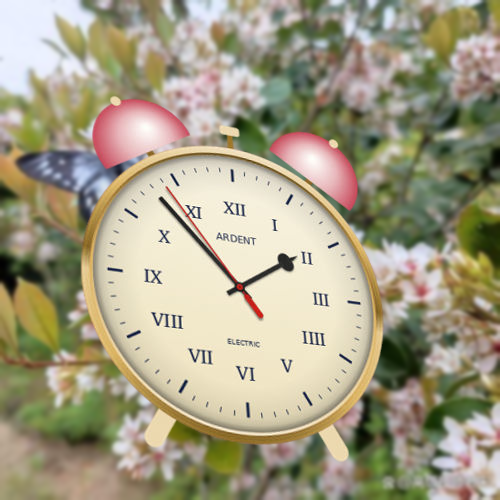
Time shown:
**1:52:54**
